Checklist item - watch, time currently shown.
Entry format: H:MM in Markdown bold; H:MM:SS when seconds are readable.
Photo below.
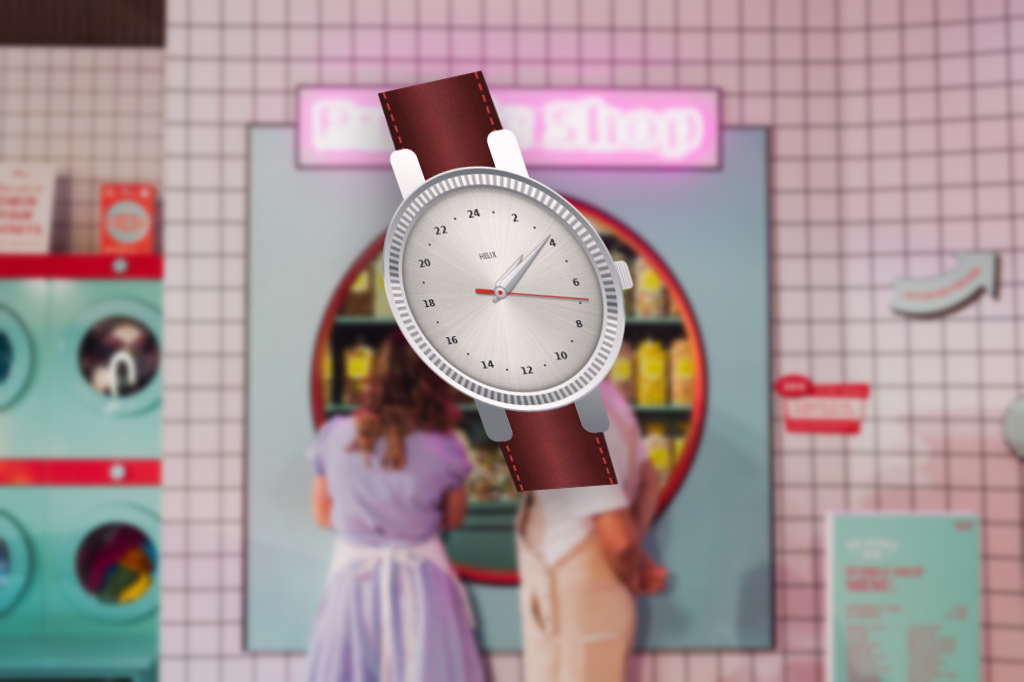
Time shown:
**3:09:17**
